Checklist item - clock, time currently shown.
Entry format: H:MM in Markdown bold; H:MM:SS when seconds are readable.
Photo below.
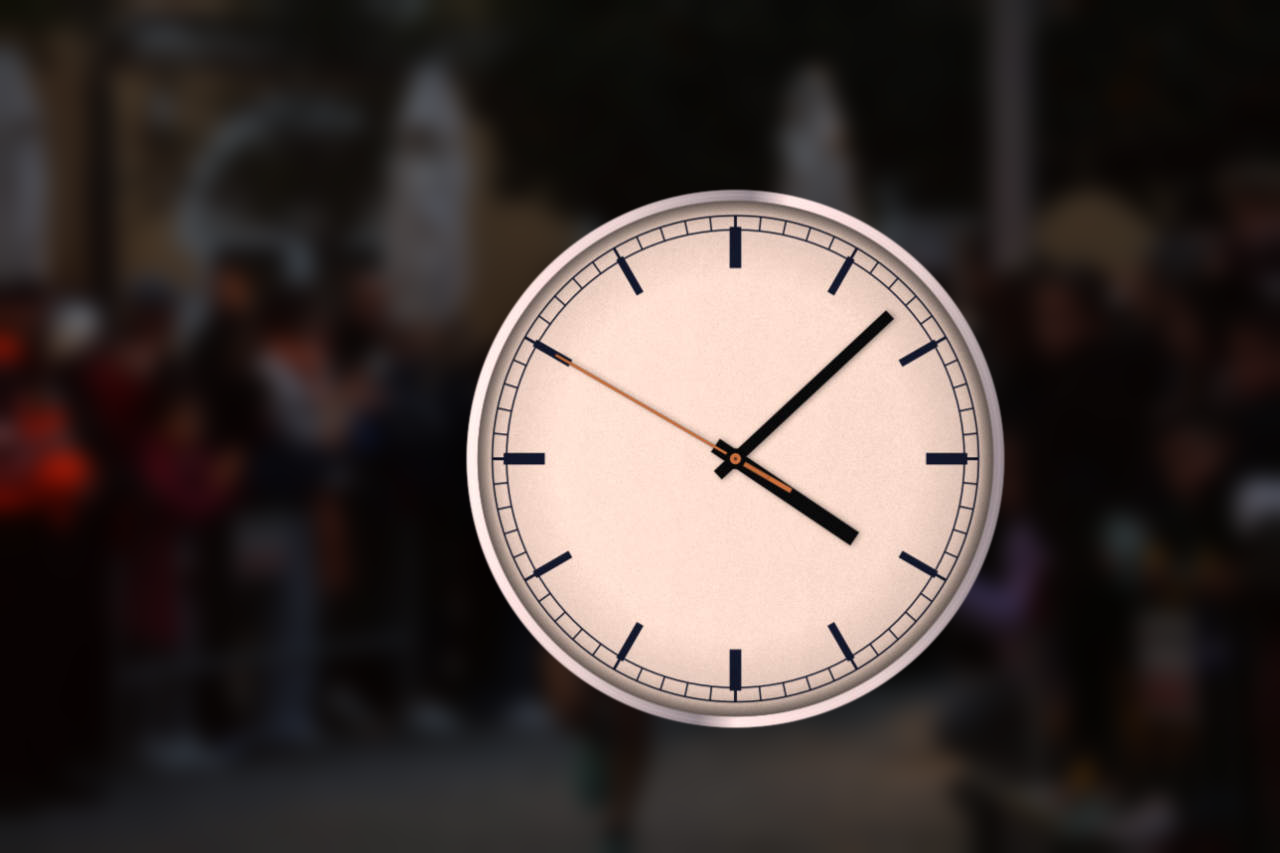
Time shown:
**4:07:50**
